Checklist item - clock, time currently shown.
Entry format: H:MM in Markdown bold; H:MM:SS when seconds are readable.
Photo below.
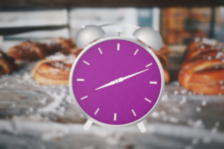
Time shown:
**8:11**
